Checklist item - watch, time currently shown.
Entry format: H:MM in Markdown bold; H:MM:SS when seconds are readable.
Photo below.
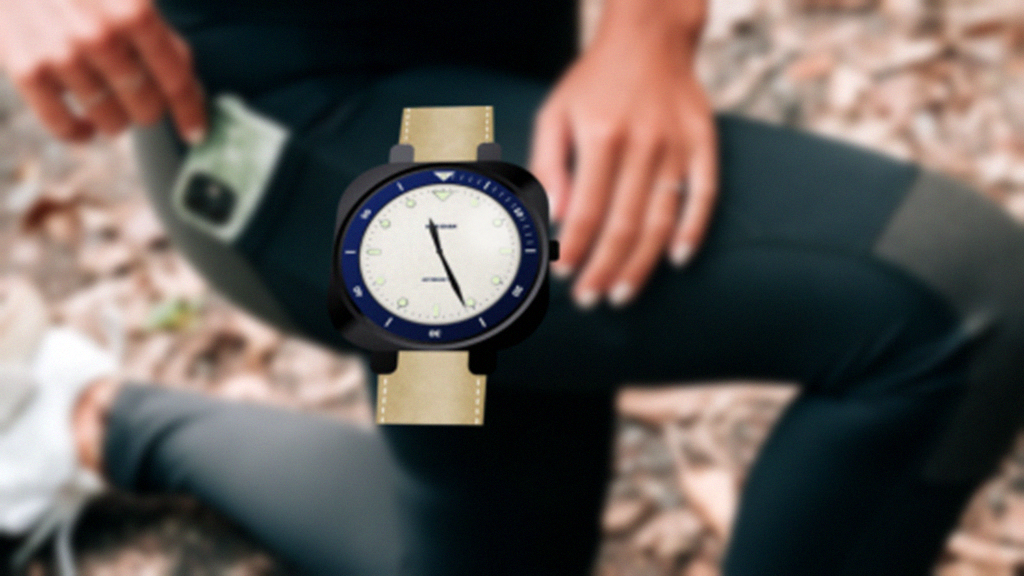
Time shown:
**11:26**
